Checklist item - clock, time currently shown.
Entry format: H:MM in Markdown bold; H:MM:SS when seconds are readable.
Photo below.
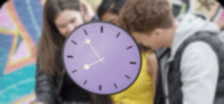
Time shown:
**7:54**
